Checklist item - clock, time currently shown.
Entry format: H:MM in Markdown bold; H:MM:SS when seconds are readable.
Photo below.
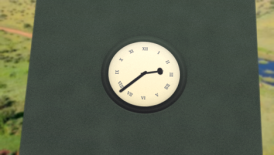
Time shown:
**2:38**
